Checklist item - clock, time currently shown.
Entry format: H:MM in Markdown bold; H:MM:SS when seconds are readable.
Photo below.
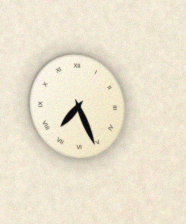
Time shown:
**7:26**
